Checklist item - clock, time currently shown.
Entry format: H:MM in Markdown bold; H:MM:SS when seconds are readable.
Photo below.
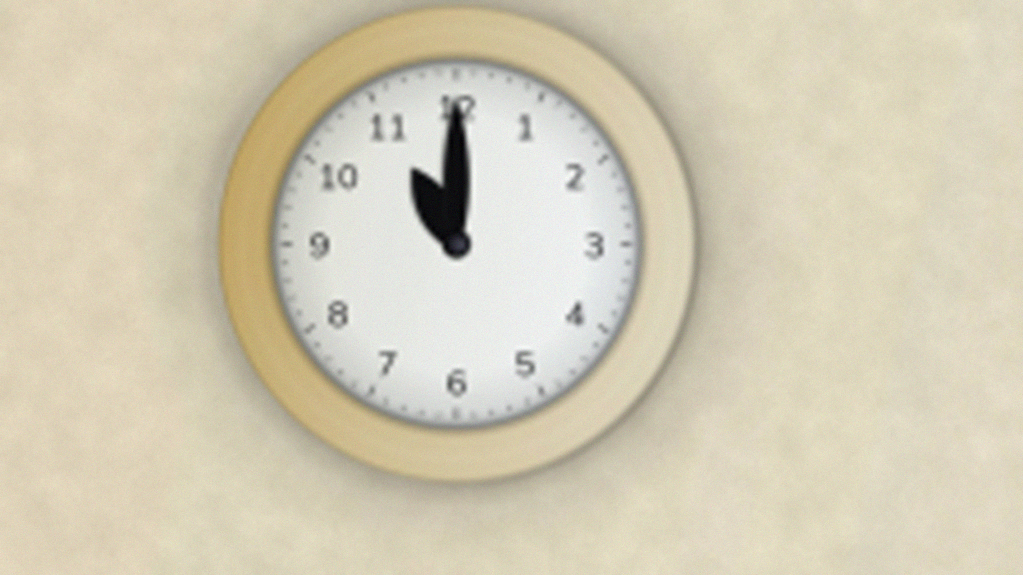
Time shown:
**11:00**
